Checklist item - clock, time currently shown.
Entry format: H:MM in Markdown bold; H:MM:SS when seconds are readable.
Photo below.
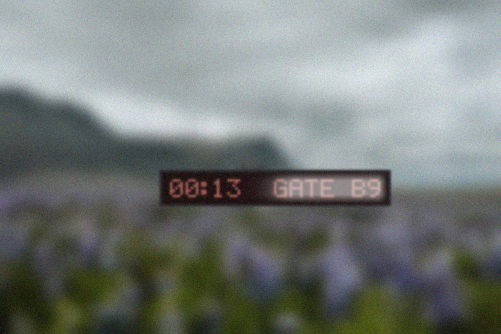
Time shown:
**0:13**
